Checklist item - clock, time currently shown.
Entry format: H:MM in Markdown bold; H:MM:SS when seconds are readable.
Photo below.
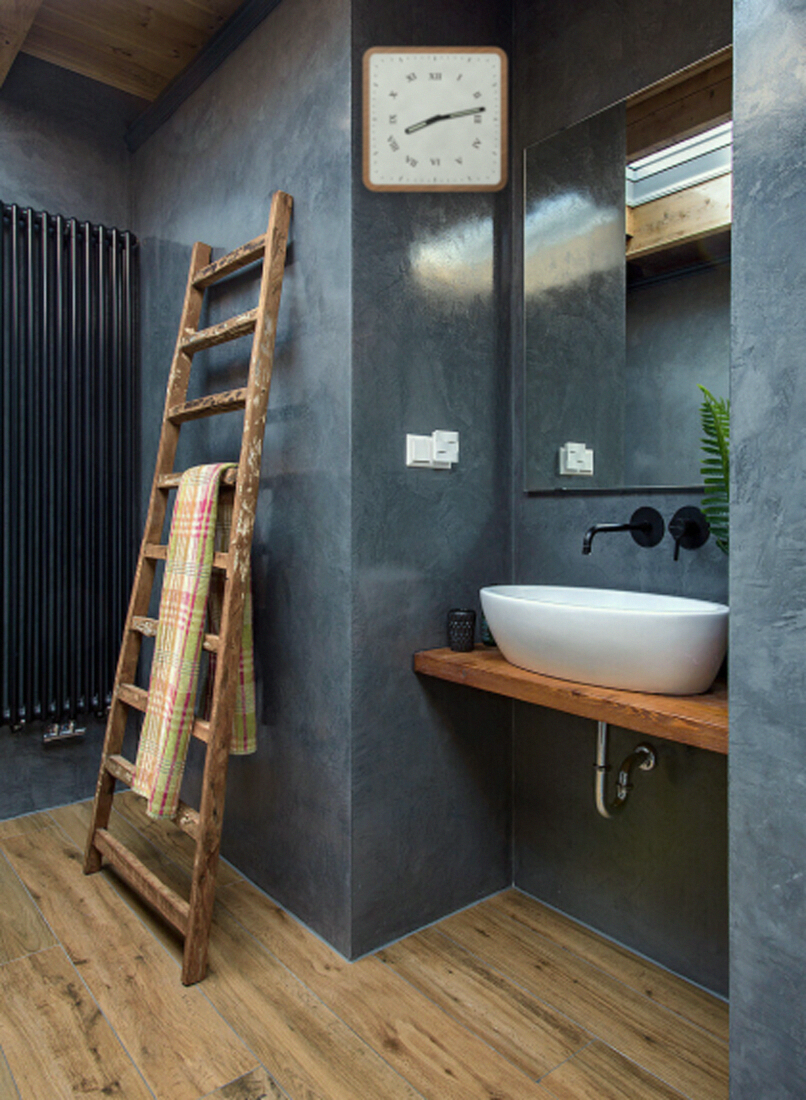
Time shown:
**8:13**
